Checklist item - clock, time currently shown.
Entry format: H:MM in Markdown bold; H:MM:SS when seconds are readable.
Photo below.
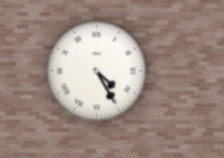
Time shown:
**4:25**
